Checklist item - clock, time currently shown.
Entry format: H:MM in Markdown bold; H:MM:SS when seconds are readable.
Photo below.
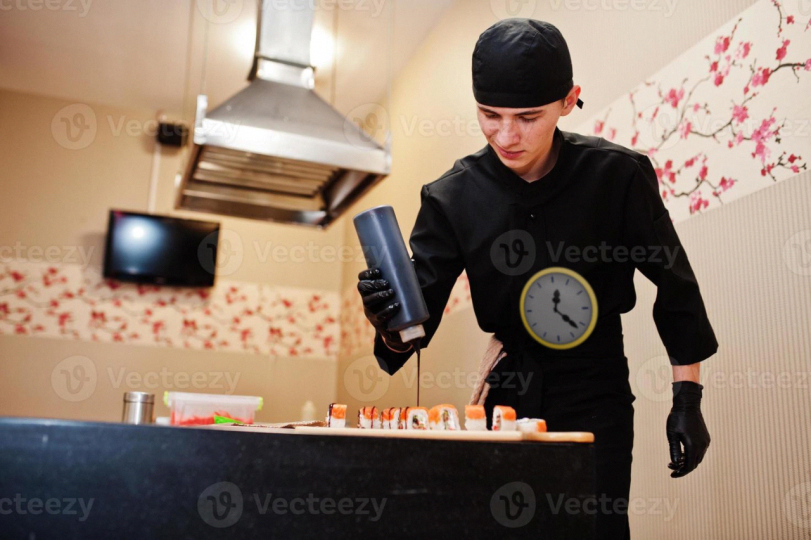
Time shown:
**12:22**
